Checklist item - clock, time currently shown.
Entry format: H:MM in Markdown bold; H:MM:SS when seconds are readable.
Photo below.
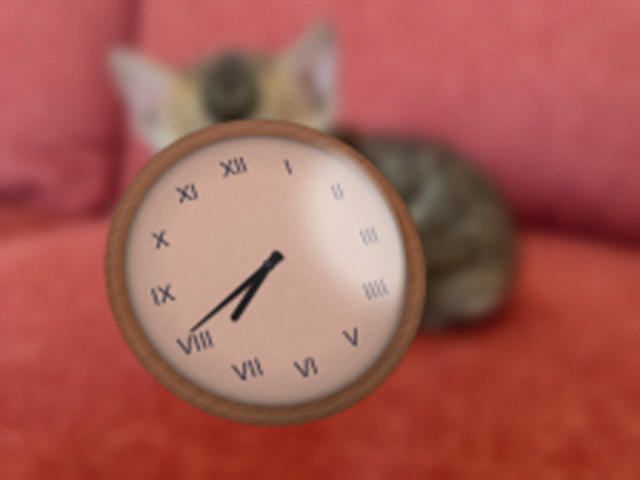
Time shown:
**7:41**
